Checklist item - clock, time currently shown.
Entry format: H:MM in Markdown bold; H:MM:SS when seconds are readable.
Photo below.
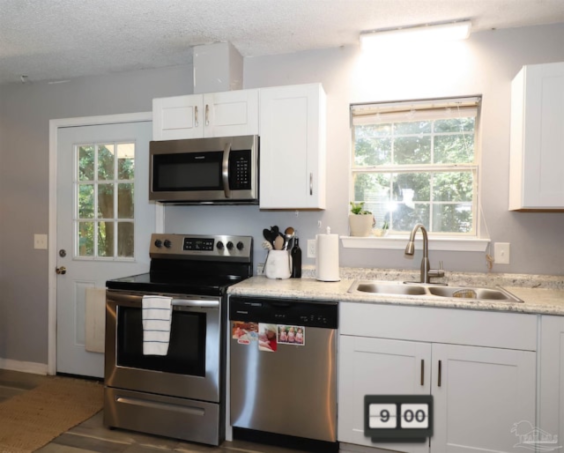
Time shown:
**9:00**
